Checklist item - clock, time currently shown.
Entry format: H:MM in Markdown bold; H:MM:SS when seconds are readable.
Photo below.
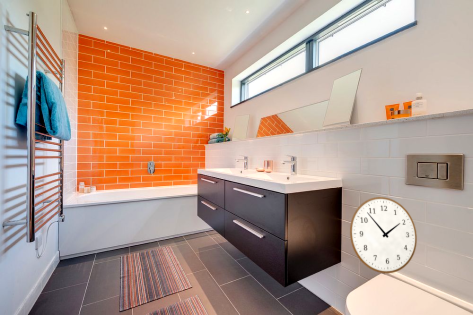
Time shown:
**1:53**
